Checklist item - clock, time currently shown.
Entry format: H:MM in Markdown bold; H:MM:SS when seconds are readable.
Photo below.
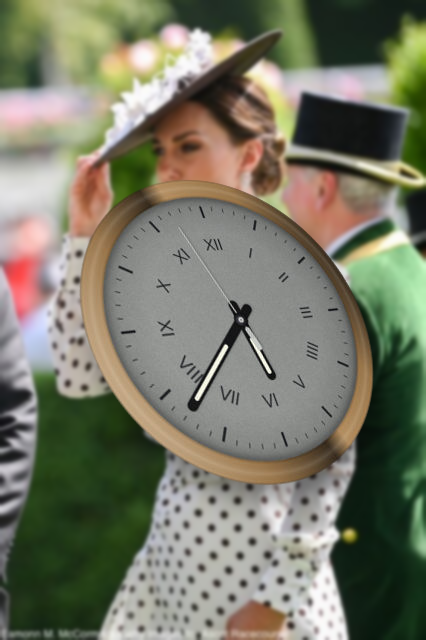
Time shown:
**5:37:57**
